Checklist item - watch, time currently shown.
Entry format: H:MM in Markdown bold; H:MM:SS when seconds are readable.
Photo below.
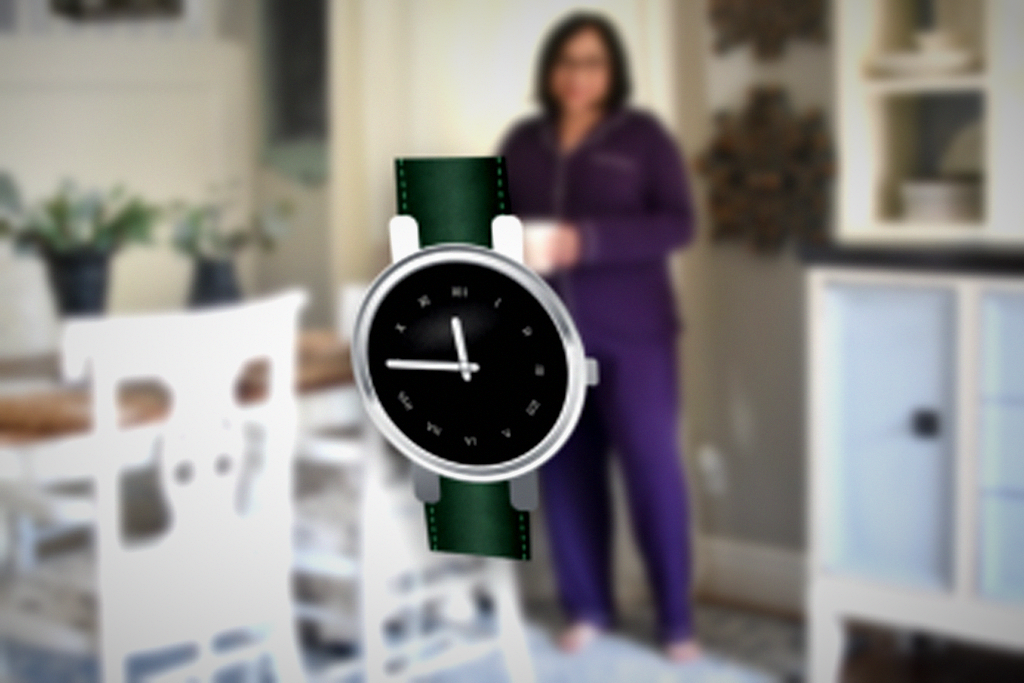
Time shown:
**11:45**
